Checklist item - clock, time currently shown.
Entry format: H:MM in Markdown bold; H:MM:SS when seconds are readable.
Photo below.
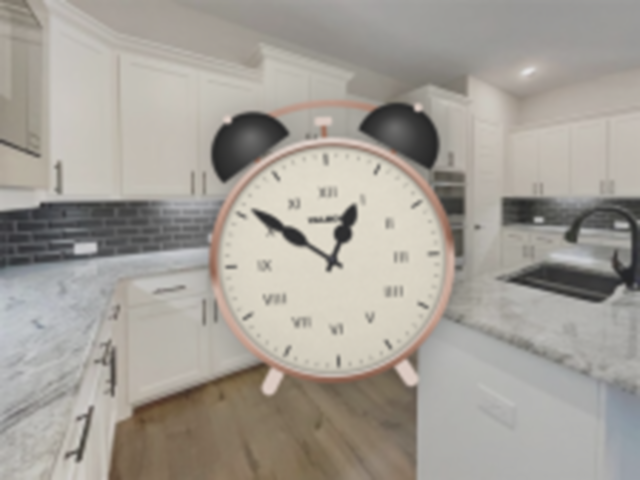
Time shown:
**12:51**
